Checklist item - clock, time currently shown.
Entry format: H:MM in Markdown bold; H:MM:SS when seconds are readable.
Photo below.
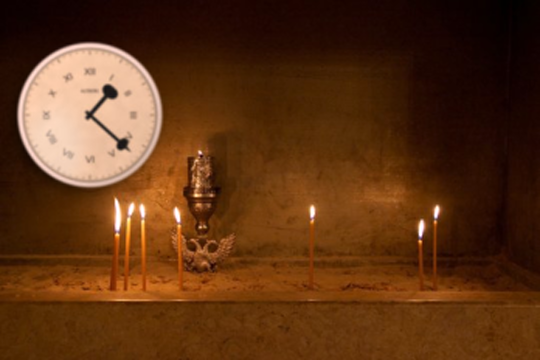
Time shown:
**1:22**
